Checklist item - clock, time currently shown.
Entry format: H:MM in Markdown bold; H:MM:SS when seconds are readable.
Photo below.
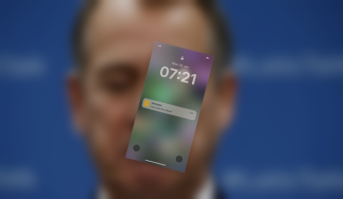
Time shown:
**7:21**
